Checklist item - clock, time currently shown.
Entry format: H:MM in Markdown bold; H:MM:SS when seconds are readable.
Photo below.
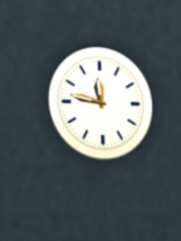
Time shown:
**11:47**
